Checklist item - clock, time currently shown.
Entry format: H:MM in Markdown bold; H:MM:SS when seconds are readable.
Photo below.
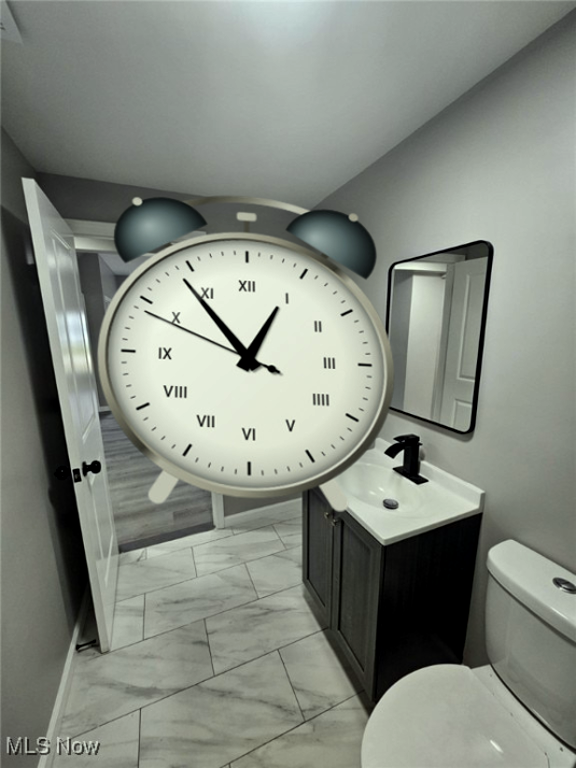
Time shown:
**12:53:49**
